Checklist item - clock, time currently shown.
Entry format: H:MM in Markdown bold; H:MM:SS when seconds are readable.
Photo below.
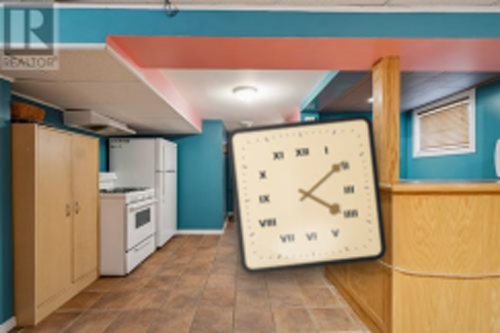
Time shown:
**4:09**
